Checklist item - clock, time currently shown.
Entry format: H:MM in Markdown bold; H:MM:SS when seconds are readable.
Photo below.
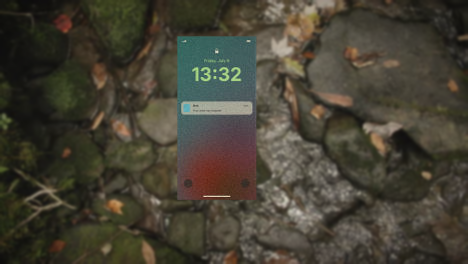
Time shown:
**13:32**
